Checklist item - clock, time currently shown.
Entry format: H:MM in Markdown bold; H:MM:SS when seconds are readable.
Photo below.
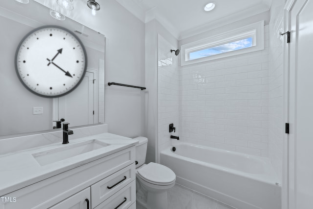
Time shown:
**1:21**
